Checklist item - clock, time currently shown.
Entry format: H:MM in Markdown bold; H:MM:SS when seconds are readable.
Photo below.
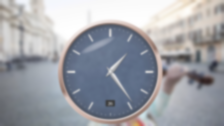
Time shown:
**1:24**
